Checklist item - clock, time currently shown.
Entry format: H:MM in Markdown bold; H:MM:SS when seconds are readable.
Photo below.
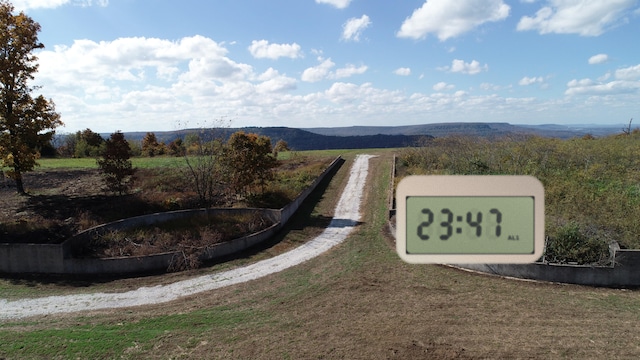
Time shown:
**23:47**
